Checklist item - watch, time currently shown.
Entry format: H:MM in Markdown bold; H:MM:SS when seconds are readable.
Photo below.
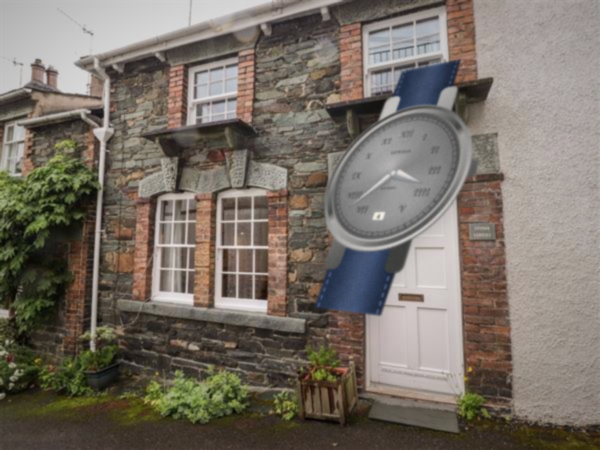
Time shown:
**3:38**
